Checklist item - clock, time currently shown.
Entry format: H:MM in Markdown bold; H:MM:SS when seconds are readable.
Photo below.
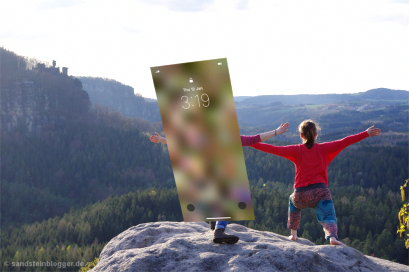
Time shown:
**3:19**
